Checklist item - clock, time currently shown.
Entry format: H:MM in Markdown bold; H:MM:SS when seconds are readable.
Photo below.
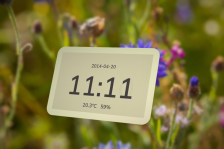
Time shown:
**11:11**
